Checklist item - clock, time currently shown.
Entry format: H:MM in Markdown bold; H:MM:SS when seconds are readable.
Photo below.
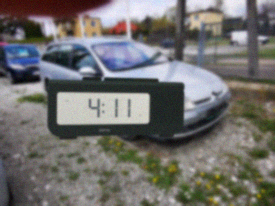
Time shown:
**4:11**
